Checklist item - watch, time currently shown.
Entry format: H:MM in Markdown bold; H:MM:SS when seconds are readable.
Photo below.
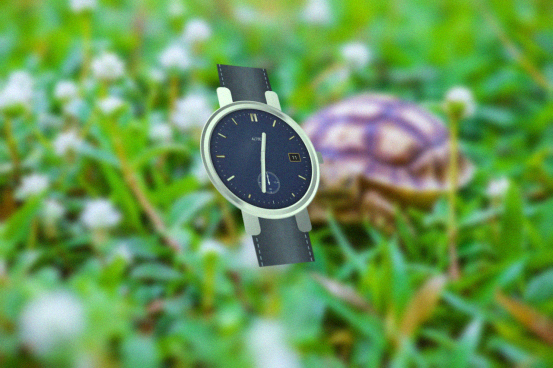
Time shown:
**12:32**
